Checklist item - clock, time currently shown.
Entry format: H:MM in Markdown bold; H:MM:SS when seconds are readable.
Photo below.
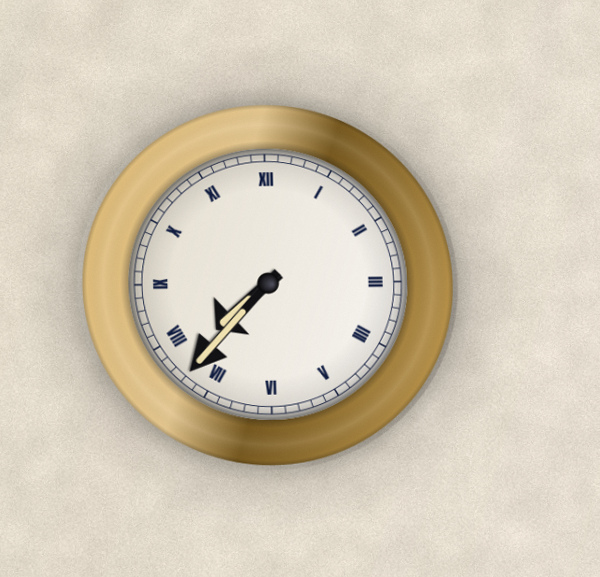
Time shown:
**7:37**
